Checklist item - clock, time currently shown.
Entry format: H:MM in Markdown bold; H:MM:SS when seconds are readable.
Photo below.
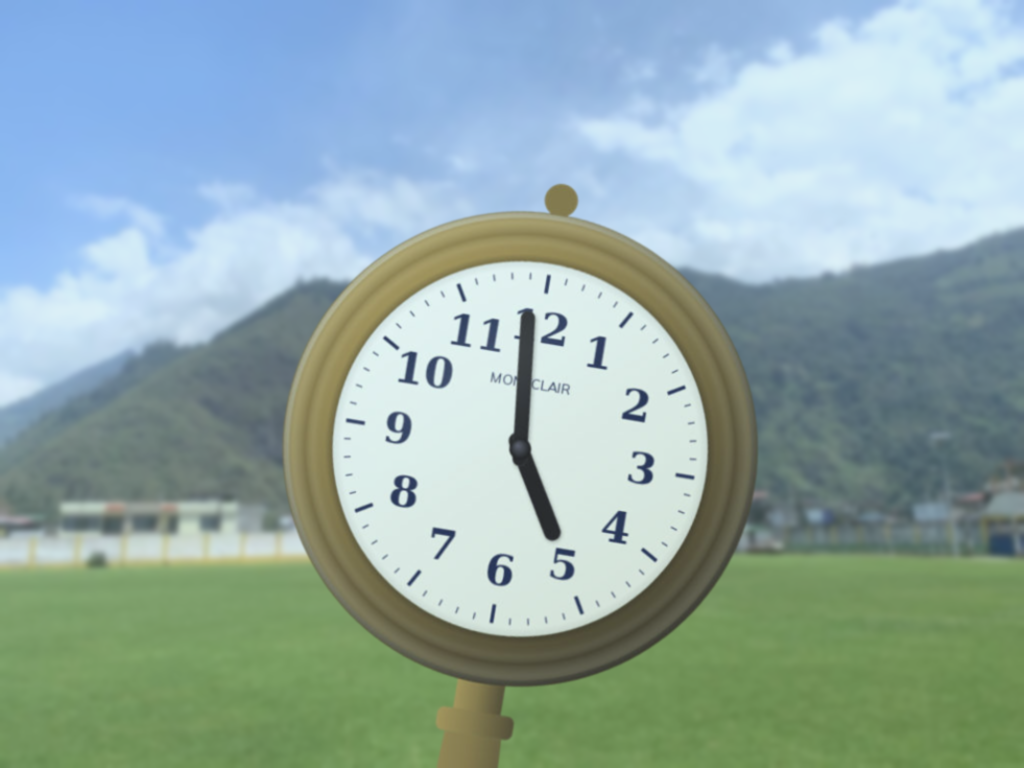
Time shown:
**4:59**
